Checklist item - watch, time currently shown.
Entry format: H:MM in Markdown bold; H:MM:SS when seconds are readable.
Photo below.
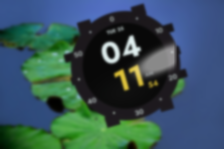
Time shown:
**4:11**
